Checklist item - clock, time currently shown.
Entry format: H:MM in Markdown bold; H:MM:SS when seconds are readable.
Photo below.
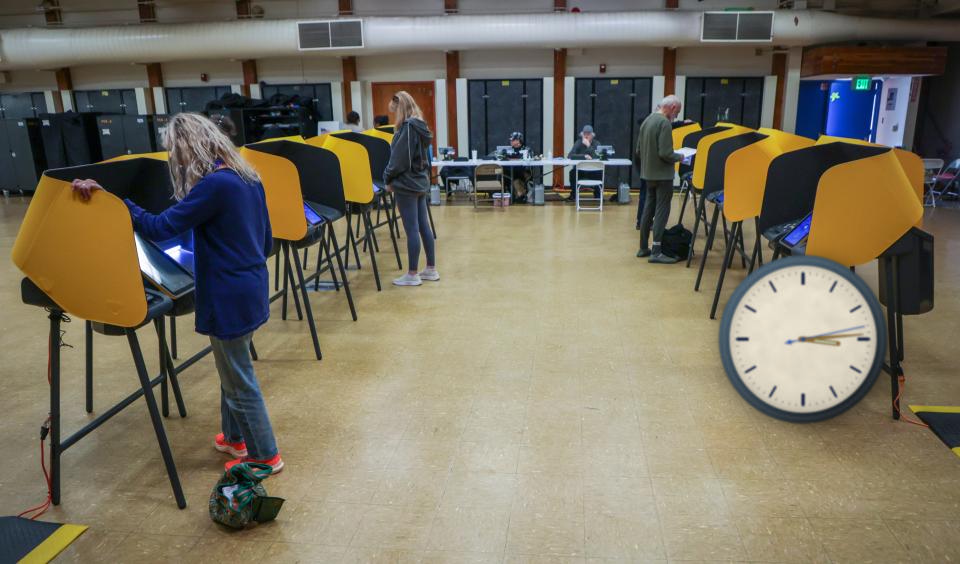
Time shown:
**3:14:13**
